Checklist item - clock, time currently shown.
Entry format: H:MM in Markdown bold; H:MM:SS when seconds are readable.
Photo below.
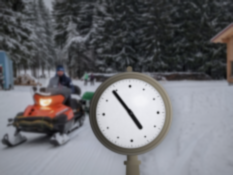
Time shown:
**4:54**
